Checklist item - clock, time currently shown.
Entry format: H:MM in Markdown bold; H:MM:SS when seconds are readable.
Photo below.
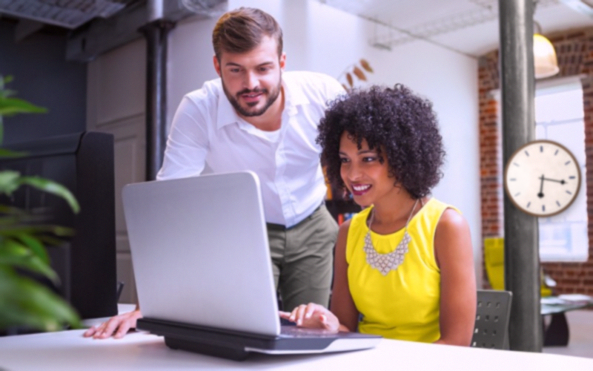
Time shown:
**6:17**
